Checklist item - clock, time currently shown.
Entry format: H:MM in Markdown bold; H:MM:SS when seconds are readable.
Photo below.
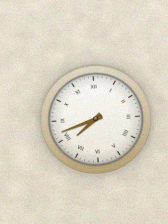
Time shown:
**7:42**
